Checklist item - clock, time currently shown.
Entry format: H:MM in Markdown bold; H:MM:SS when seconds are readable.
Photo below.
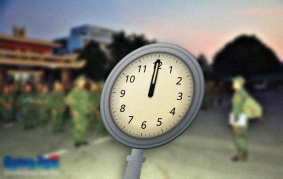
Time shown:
**12:00**
